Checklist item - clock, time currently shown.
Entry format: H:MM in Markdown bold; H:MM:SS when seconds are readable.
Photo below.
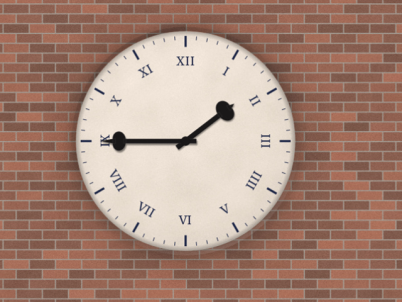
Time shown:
**1:45**
